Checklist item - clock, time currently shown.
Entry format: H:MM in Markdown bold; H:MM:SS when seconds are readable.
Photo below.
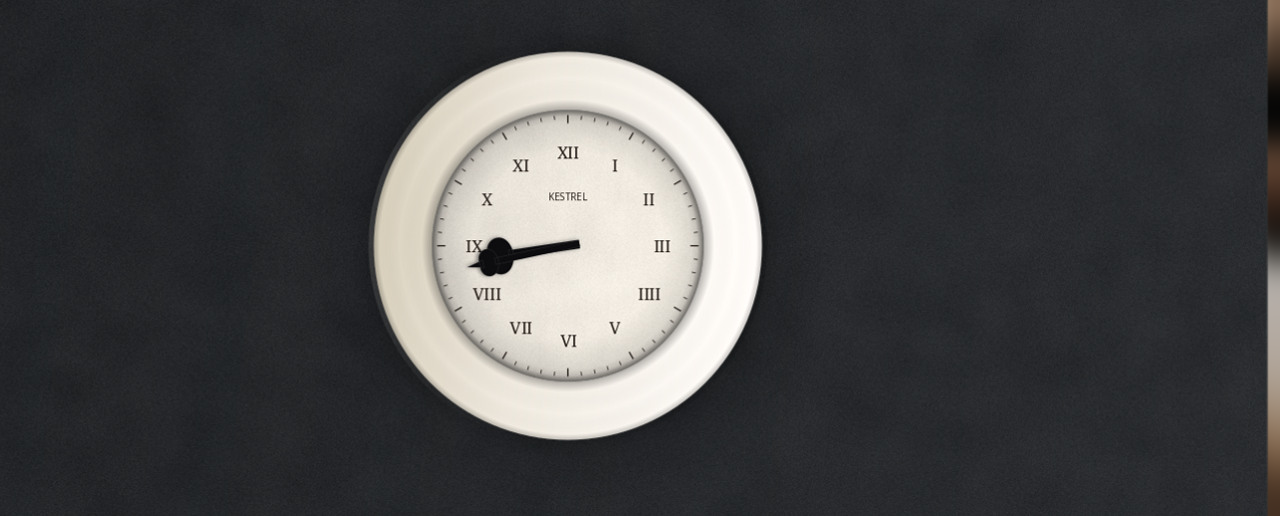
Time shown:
**8:43**
